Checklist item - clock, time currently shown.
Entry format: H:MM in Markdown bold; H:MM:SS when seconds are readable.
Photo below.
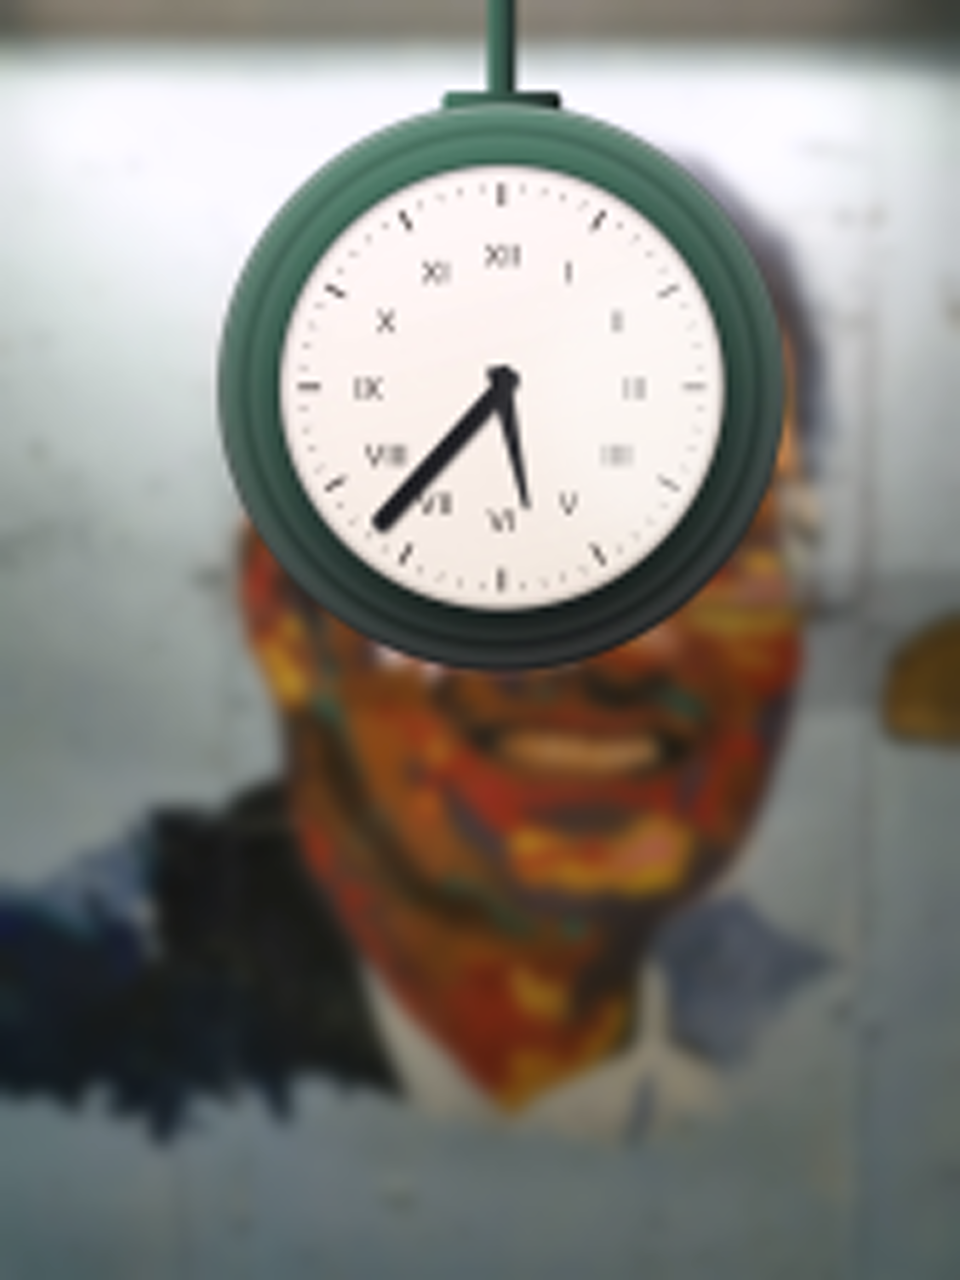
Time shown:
**5:37**
